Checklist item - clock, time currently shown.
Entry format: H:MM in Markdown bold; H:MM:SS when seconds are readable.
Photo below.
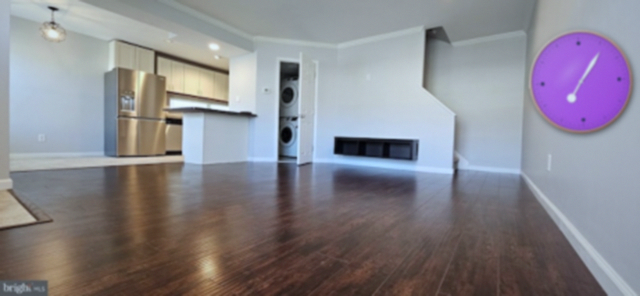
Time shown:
**7:06**
